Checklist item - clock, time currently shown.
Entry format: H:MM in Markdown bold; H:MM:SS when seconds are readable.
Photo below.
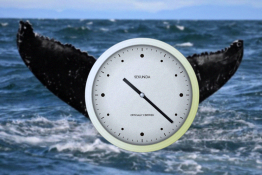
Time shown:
**10:22**
